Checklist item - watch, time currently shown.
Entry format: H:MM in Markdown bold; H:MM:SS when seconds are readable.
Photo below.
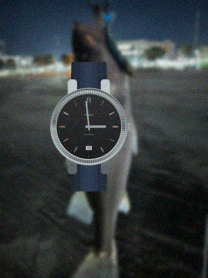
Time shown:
**2:59**
